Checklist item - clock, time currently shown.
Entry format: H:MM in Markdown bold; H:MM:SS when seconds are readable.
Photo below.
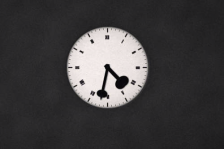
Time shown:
**4:32**
